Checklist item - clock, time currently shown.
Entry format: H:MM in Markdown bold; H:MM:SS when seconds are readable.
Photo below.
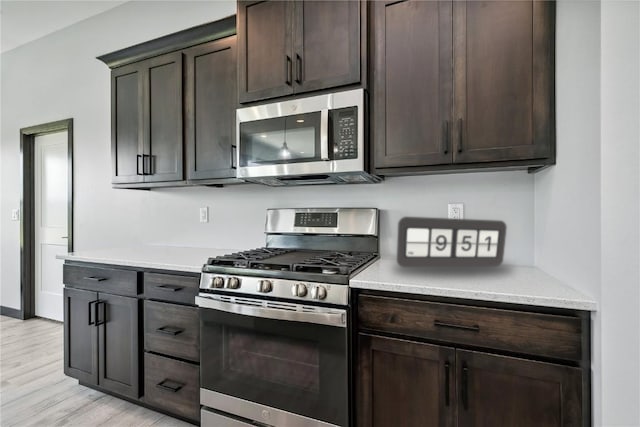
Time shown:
**9:51**
